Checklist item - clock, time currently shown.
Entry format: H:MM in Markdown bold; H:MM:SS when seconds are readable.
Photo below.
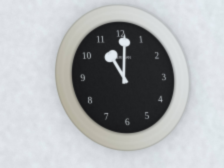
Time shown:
**11:01**
